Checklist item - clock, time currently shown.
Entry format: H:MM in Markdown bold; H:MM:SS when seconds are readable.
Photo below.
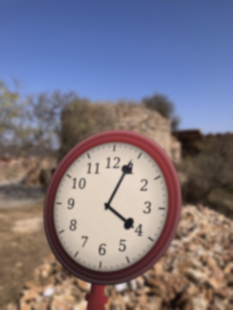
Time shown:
**4:04**
